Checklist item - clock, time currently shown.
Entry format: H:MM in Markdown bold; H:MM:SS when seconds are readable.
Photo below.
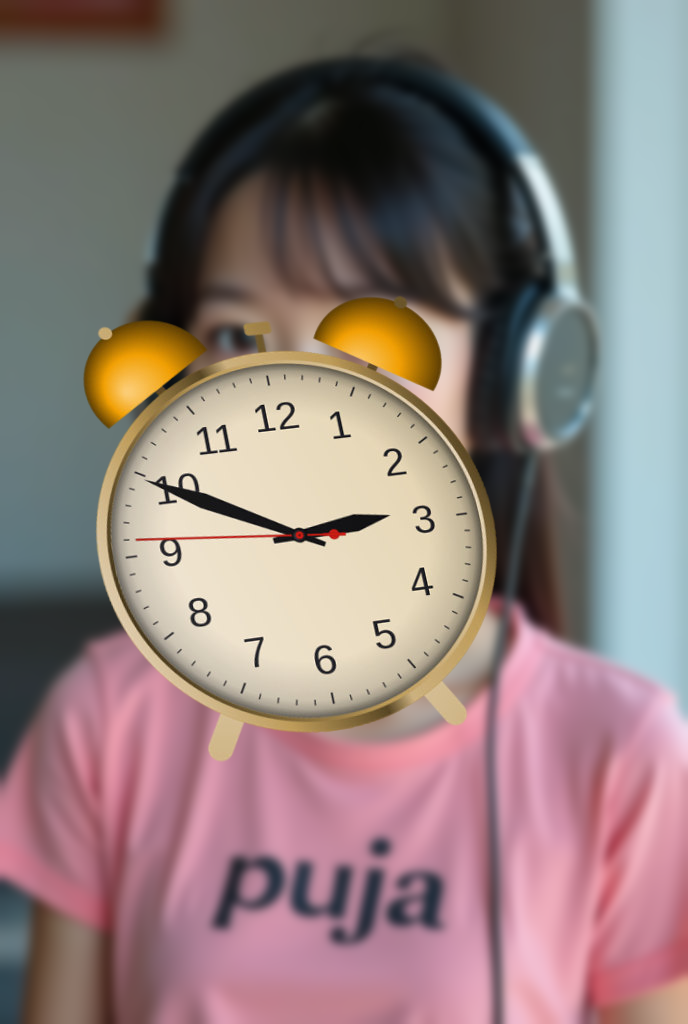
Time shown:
**2:49:46**
